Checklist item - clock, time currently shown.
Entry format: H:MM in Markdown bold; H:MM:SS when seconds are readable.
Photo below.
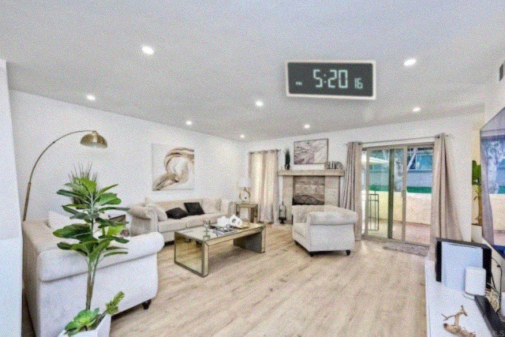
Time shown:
**5:20**
